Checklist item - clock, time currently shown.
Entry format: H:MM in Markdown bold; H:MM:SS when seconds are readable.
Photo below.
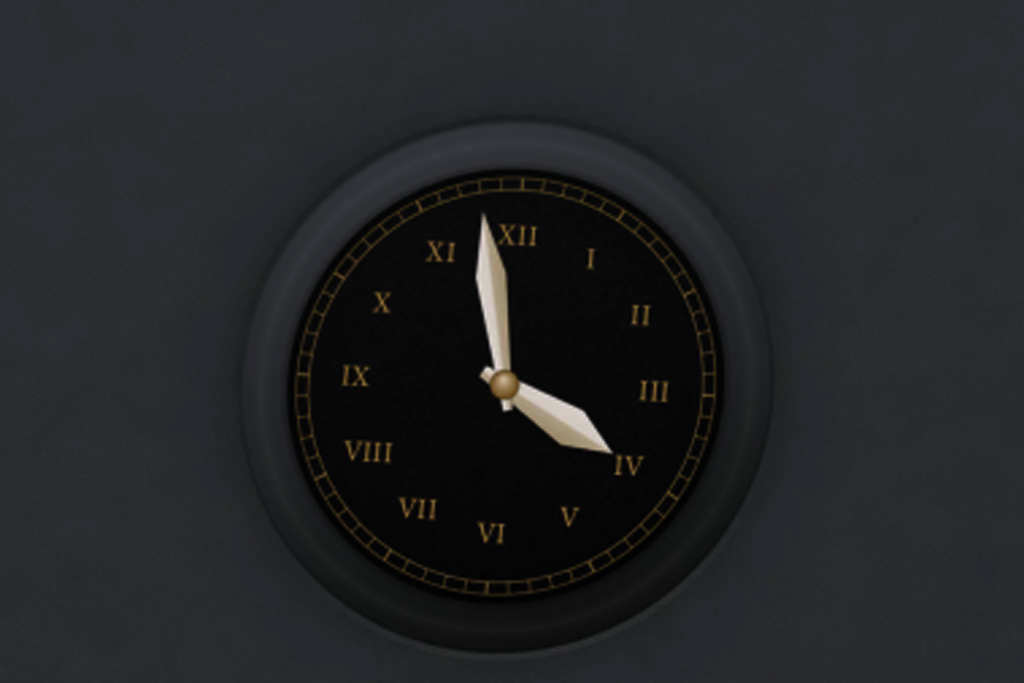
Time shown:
**3:58**
